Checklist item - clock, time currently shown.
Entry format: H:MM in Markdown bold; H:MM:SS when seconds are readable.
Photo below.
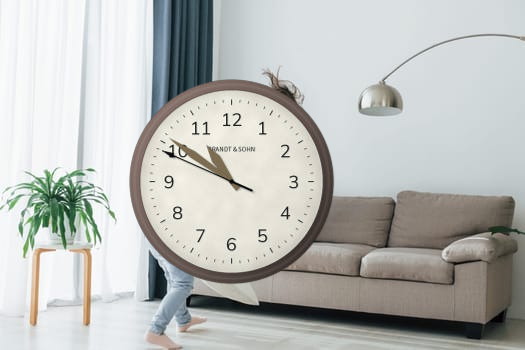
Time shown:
**10:50:49**
